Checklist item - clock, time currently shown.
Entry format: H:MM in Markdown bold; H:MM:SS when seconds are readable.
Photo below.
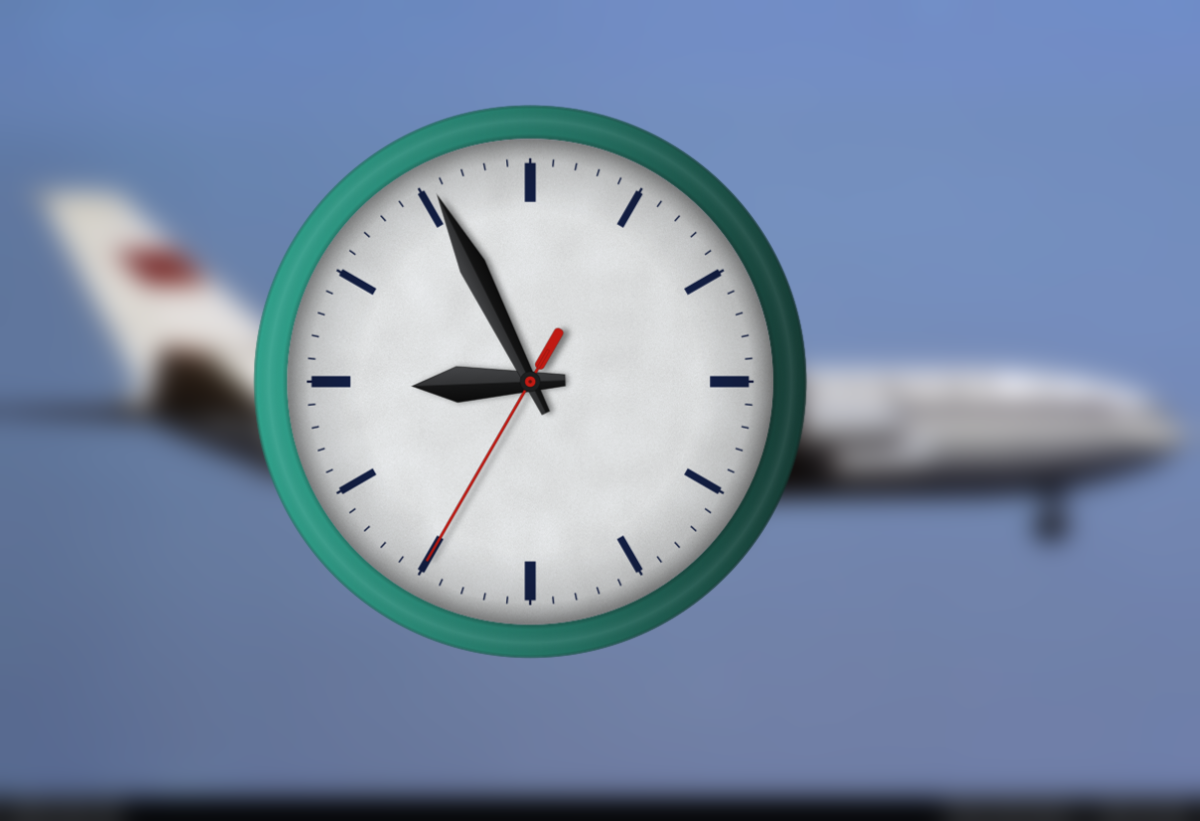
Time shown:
**8:55:35**
